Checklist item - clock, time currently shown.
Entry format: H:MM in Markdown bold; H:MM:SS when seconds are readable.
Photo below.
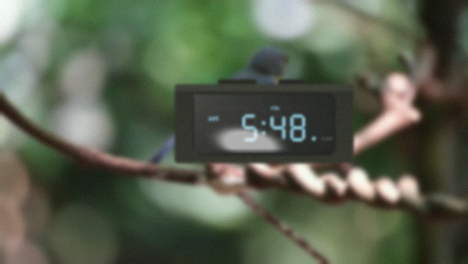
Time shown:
**5:48**
